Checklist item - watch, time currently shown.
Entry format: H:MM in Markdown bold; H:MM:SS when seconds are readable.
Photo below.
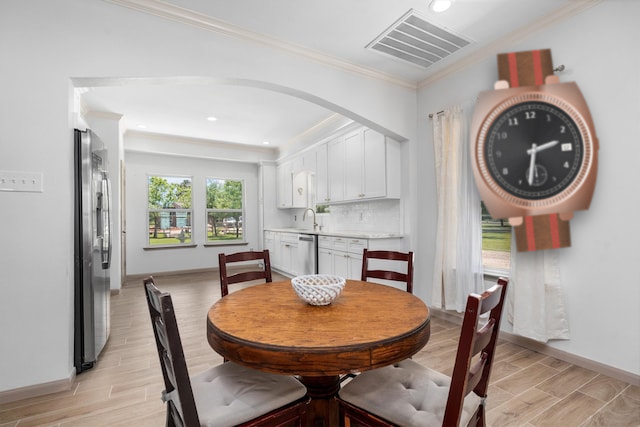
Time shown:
**2:32**
